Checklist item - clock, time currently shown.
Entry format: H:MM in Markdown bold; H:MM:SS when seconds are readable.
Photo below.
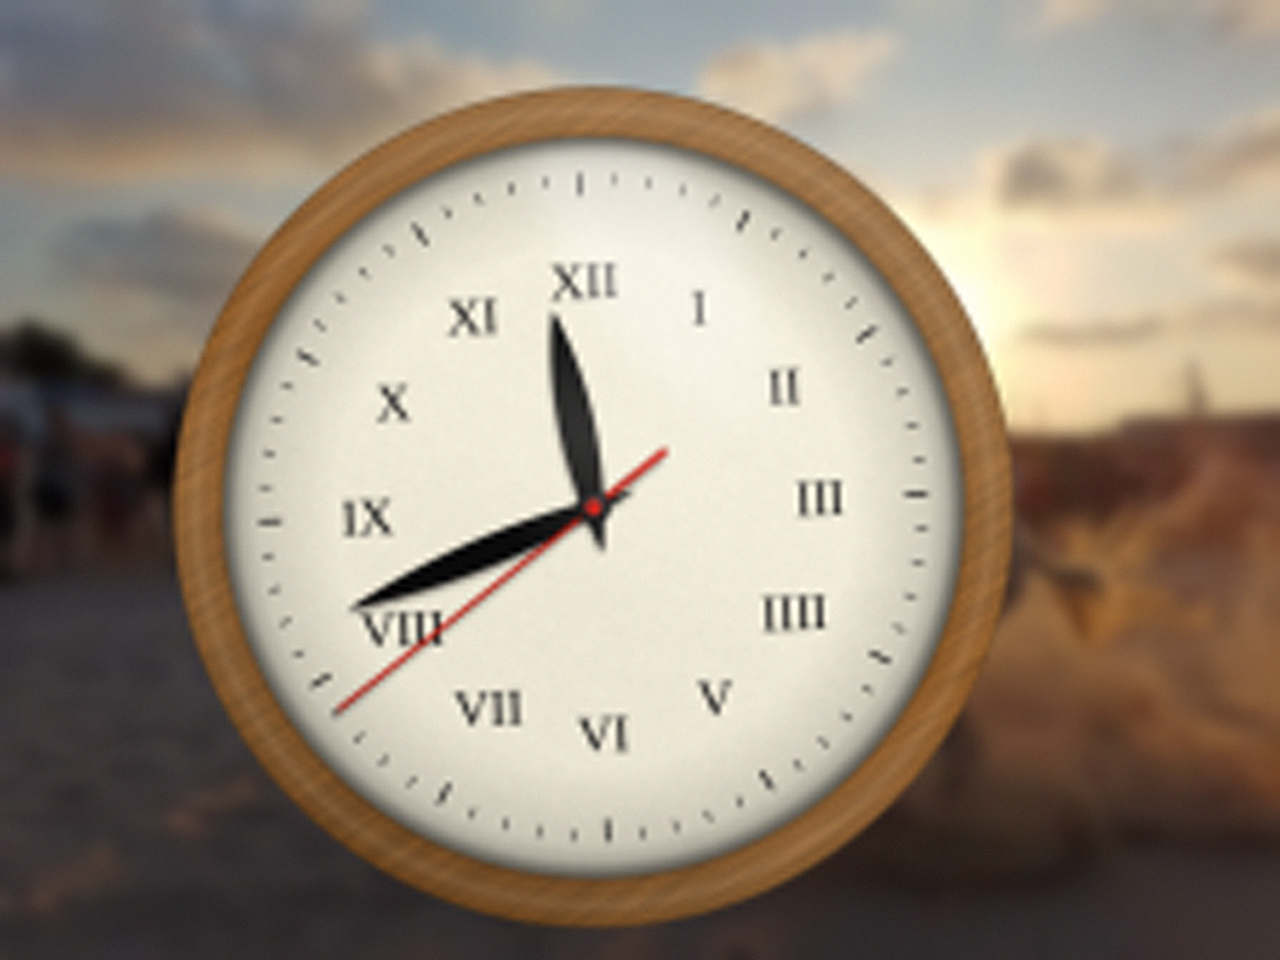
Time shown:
**11:41:39**
